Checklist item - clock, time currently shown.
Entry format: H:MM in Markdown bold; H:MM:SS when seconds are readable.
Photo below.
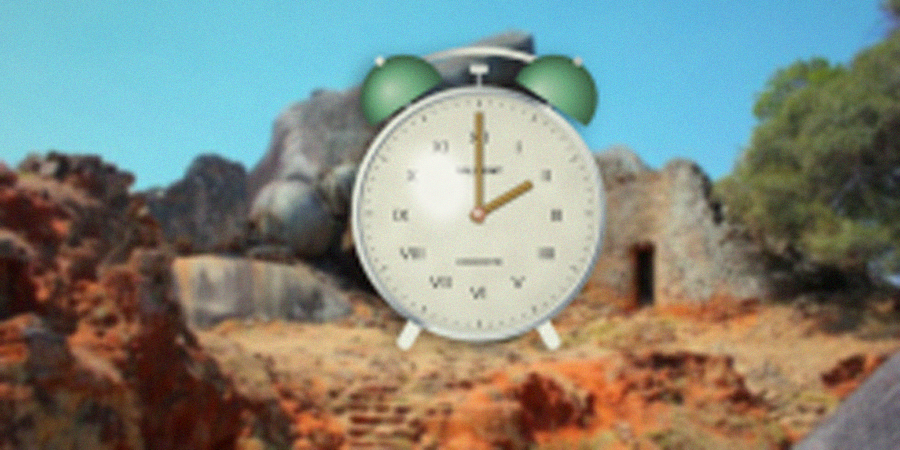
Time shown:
**2:00**
